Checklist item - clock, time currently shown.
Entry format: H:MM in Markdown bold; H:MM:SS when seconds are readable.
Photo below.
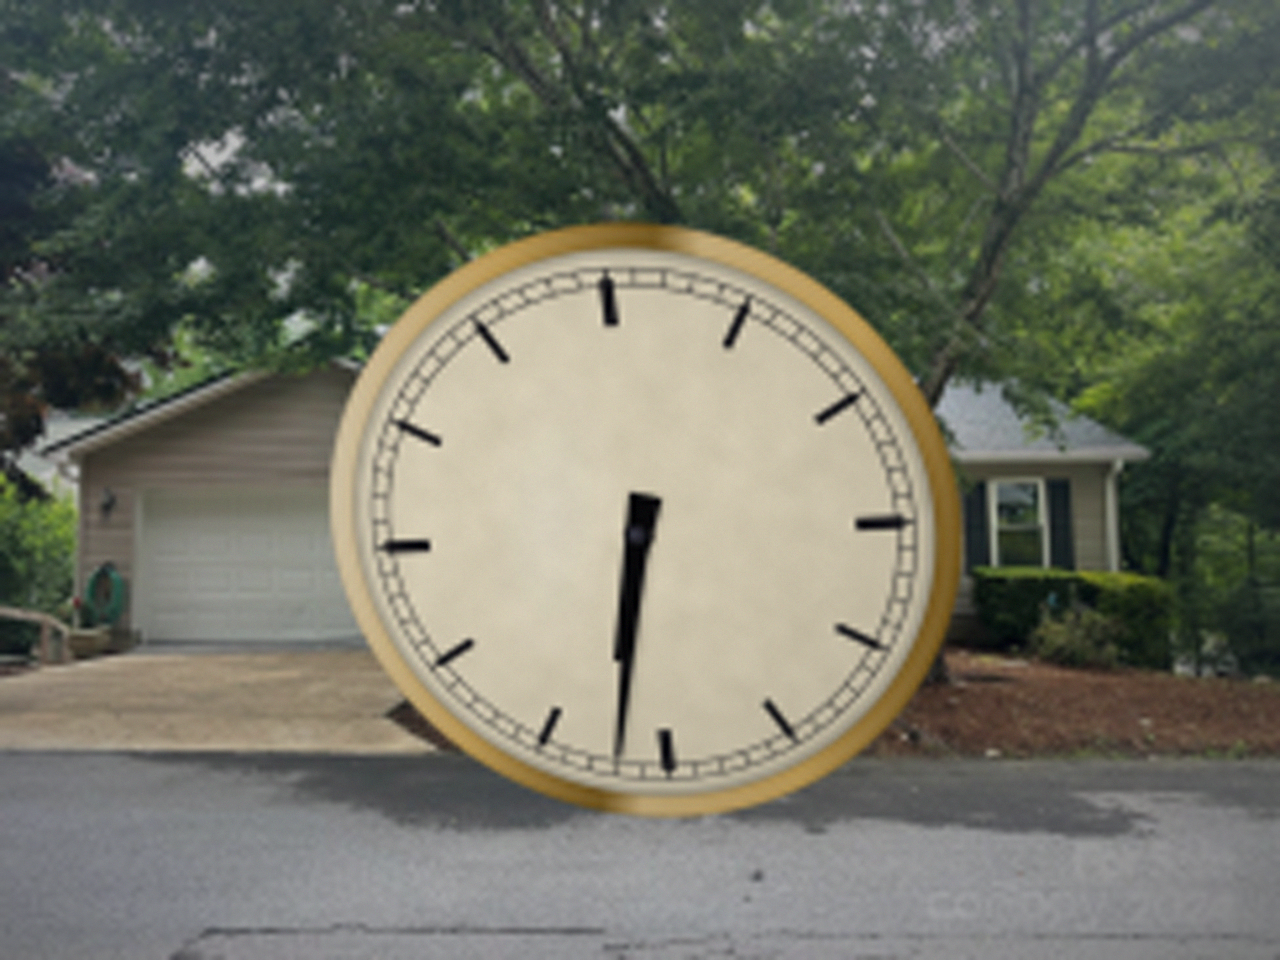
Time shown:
**6:32**
